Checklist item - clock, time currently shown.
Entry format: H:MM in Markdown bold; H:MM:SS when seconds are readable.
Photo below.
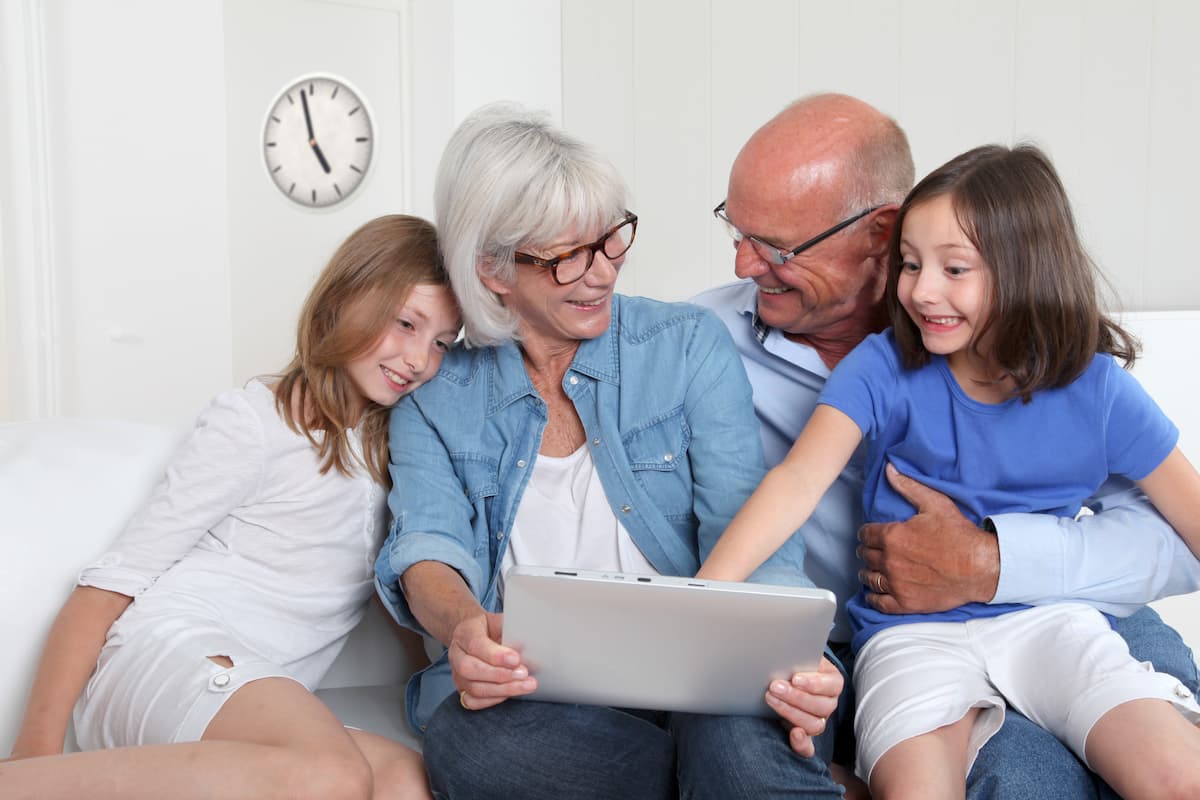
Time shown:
**4:58**
